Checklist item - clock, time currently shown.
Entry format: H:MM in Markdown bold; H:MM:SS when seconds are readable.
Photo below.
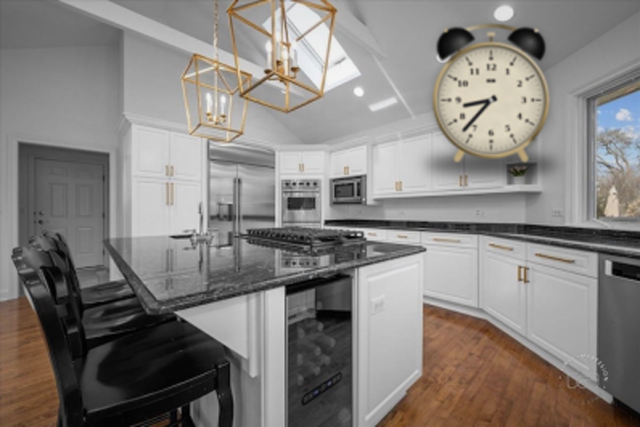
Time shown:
**8:37**
